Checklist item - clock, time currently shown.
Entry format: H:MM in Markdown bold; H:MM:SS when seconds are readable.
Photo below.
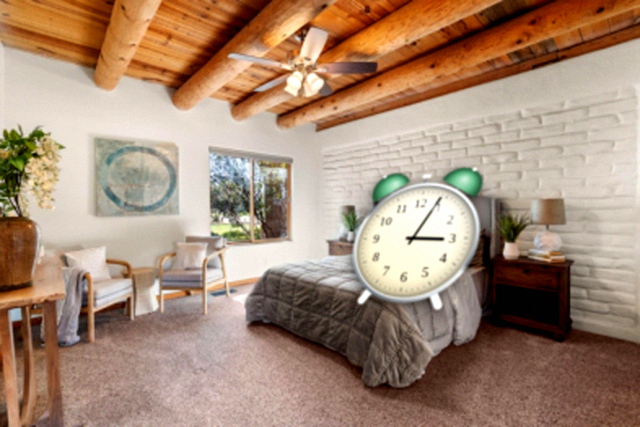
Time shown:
**3:04**
